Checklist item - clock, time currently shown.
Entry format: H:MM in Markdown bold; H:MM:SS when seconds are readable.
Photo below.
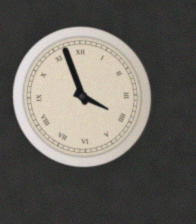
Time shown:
**3:57**
